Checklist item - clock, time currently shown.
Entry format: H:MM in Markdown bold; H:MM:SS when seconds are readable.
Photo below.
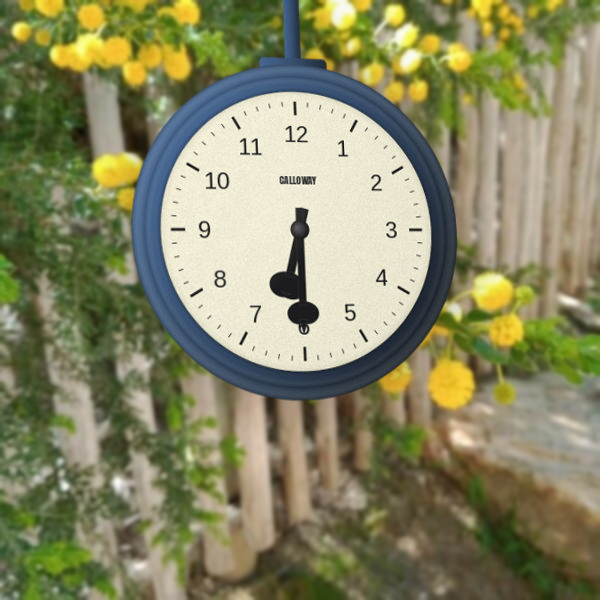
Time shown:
**6:30**
